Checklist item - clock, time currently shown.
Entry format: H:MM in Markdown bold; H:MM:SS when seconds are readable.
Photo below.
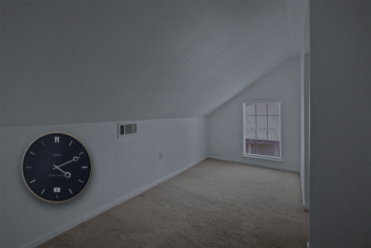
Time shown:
**4:11**
